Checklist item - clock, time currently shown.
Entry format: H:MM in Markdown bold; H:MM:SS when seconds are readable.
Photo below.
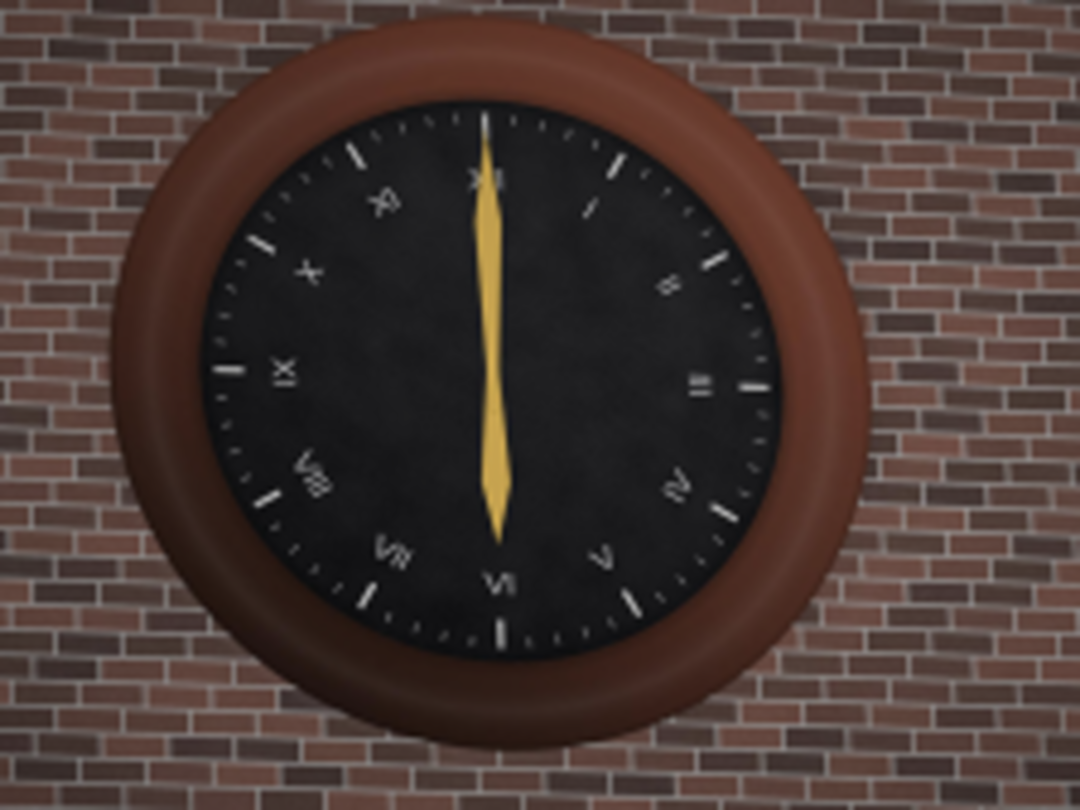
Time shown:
**6:00**
